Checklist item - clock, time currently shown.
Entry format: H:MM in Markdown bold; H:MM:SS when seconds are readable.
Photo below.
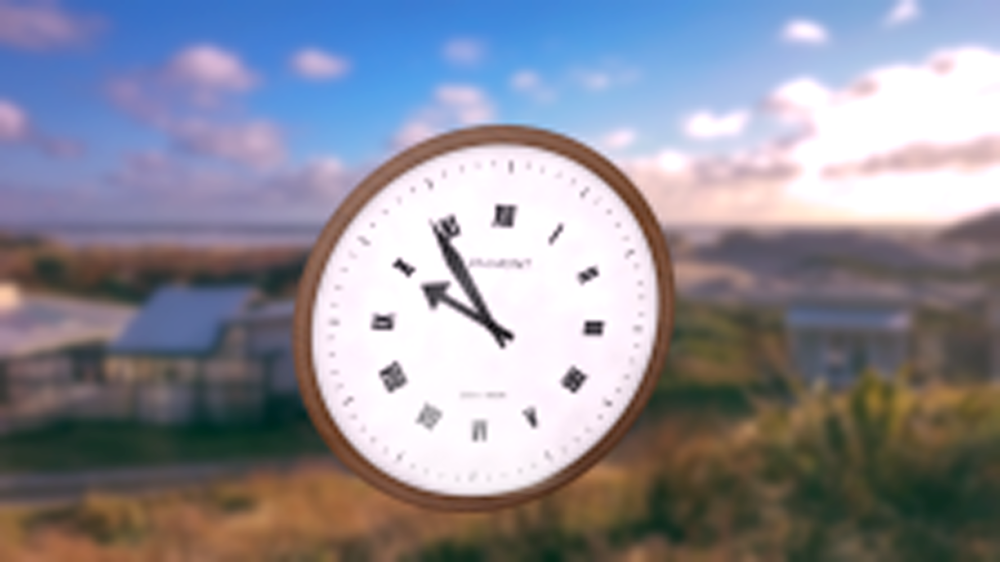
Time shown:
**9:54**
